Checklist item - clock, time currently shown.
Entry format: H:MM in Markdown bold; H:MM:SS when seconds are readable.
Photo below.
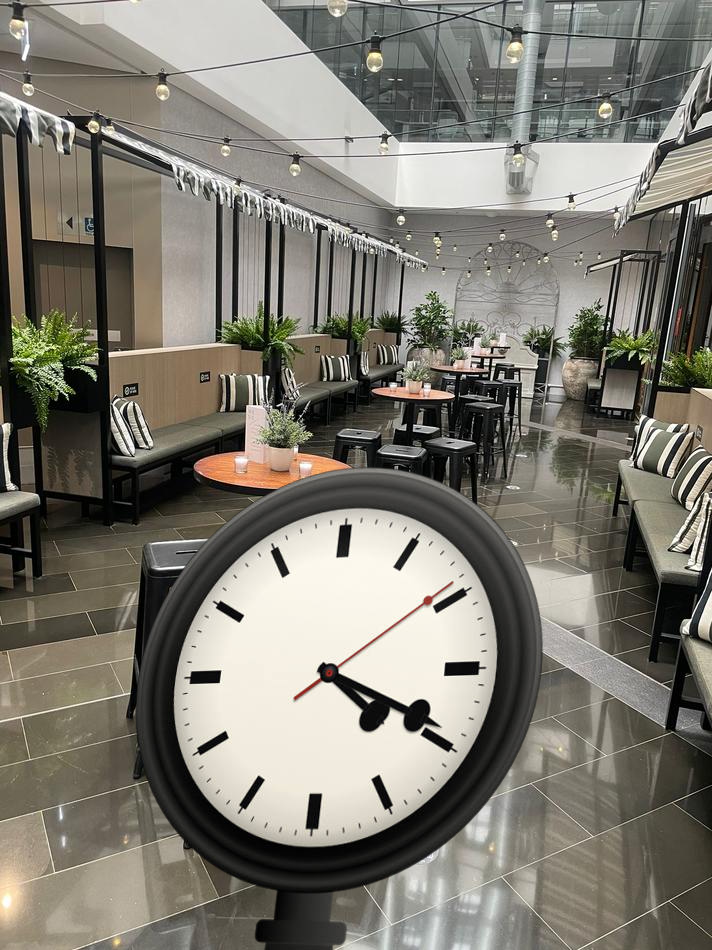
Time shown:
**4:19:09**
